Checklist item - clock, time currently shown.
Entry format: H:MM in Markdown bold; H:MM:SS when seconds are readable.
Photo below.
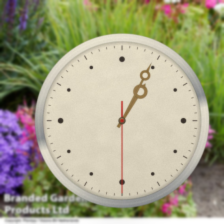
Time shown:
**1:04:30**
